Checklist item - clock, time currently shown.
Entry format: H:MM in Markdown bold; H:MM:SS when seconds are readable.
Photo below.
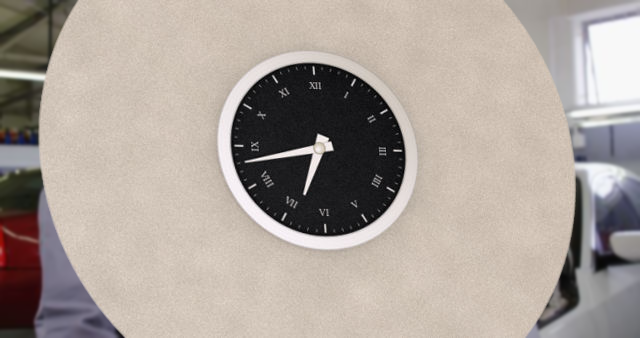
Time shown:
**6:43**
